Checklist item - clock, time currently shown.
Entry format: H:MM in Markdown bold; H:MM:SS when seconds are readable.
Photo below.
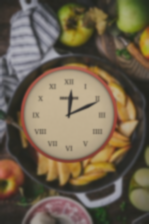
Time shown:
**12:11**
